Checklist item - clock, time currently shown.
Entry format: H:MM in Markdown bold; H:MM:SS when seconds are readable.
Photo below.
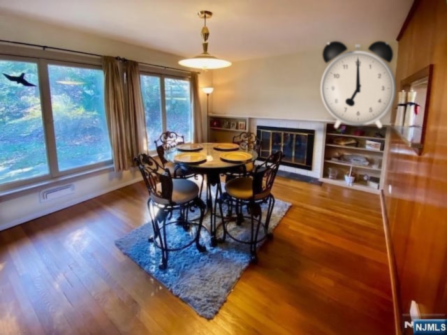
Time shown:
**7:00**
